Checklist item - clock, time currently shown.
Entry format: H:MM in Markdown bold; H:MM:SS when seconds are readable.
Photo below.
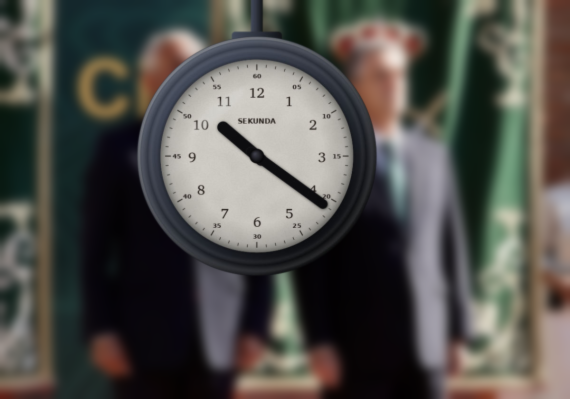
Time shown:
**10:21**
